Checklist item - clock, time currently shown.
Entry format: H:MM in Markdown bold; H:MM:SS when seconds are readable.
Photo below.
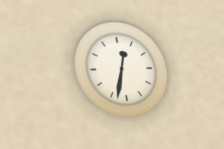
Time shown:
**12:33**
